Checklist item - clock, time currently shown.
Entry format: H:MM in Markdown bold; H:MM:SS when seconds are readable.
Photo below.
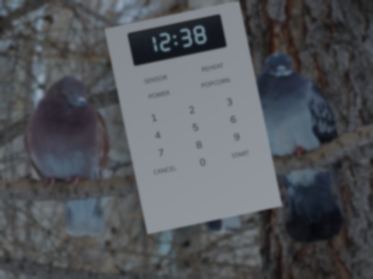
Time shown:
**12:38**
